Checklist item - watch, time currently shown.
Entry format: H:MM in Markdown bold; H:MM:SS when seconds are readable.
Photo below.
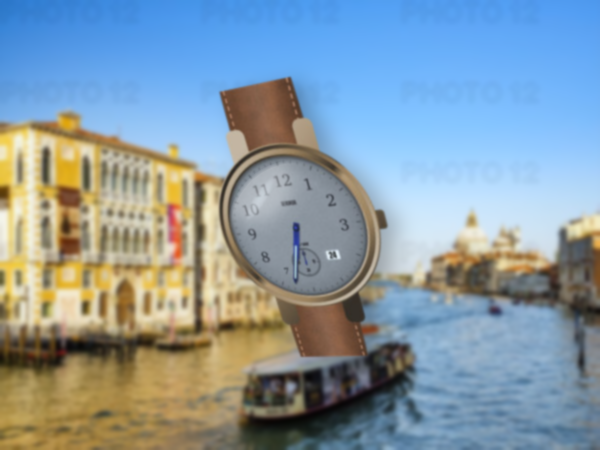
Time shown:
**6:33**
